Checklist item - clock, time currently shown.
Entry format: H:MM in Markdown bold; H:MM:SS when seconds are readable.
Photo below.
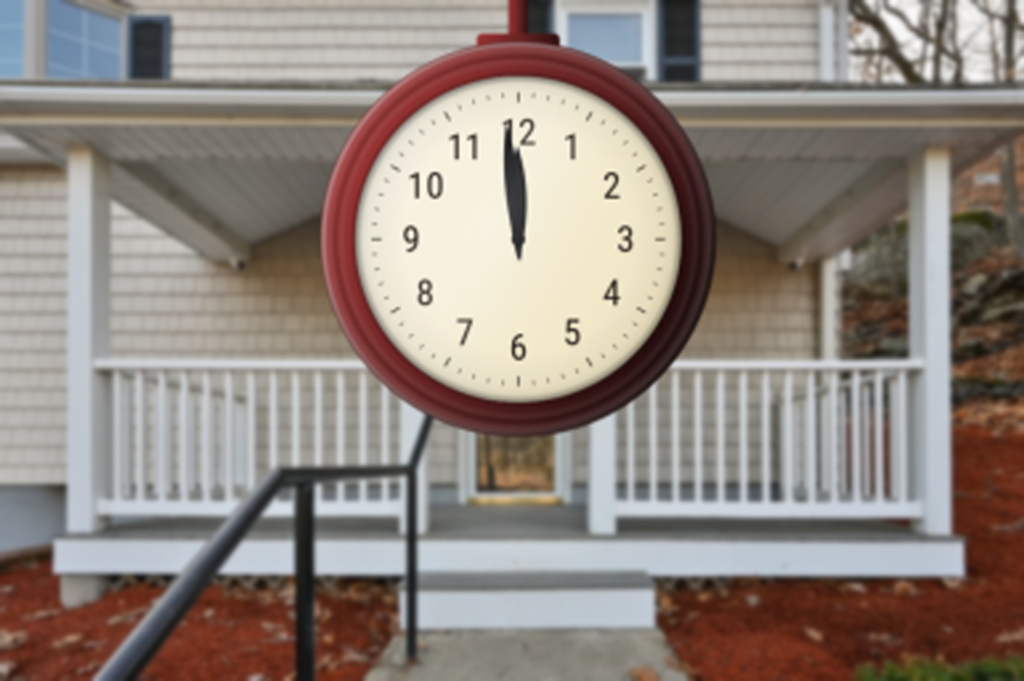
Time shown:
**11:59**
